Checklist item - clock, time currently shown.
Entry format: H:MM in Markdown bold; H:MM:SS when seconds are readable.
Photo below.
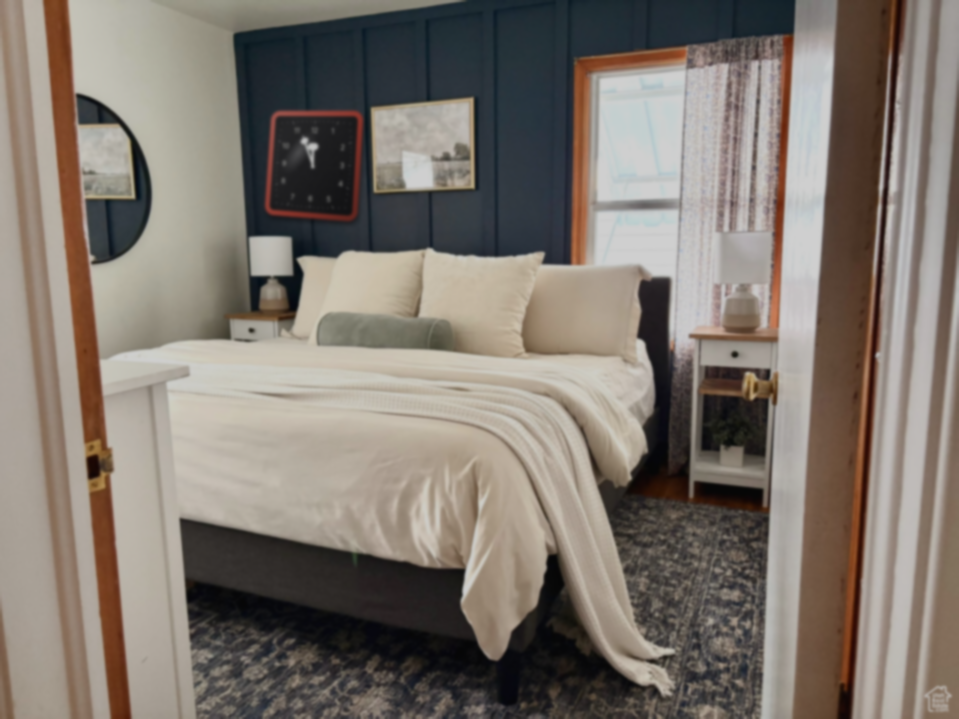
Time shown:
**11:56**
